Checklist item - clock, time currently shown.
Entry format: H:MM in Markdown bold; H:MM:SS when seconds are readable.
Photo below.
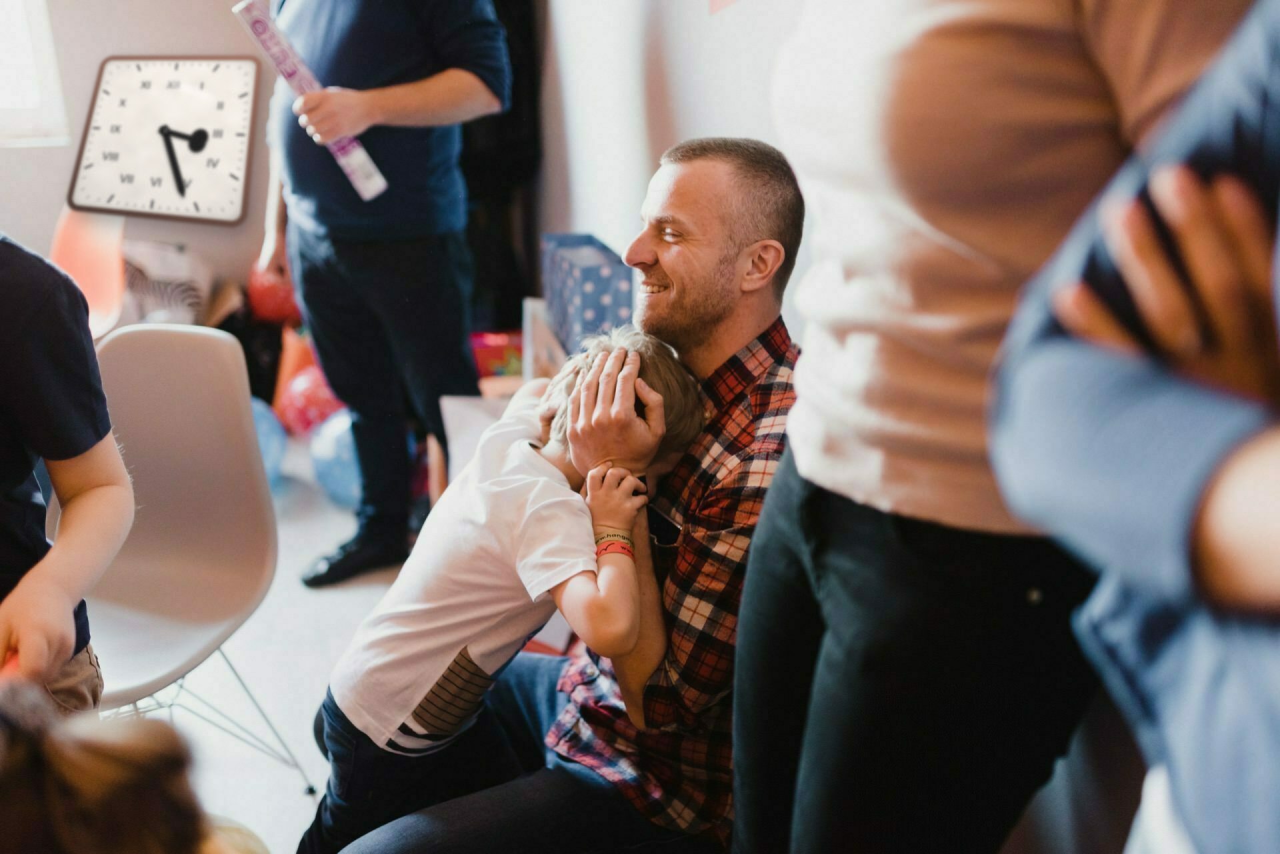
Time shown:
**3:26**
